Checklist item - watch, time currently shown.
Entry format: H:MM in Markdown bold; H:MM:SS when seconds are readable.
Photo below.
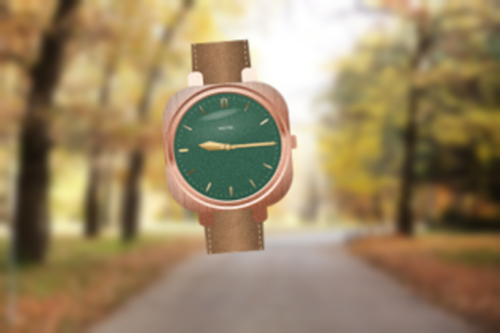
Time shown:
**9:15**
